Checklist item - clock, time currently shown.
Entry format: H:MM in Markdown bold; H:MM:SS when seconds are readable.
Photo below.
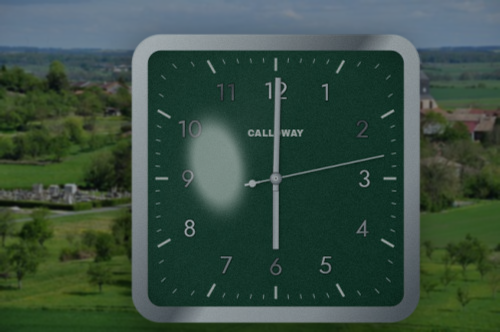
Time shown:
**6:00:13**
